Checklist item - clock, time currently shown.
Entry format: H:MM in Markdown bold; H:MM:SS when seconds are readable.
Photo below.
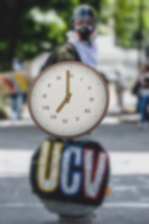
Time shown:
**6:59**
